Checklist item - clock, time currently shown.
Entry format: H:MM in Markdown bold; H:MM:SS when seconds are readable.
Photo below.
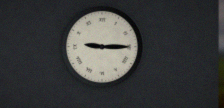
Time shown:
**9:15**
